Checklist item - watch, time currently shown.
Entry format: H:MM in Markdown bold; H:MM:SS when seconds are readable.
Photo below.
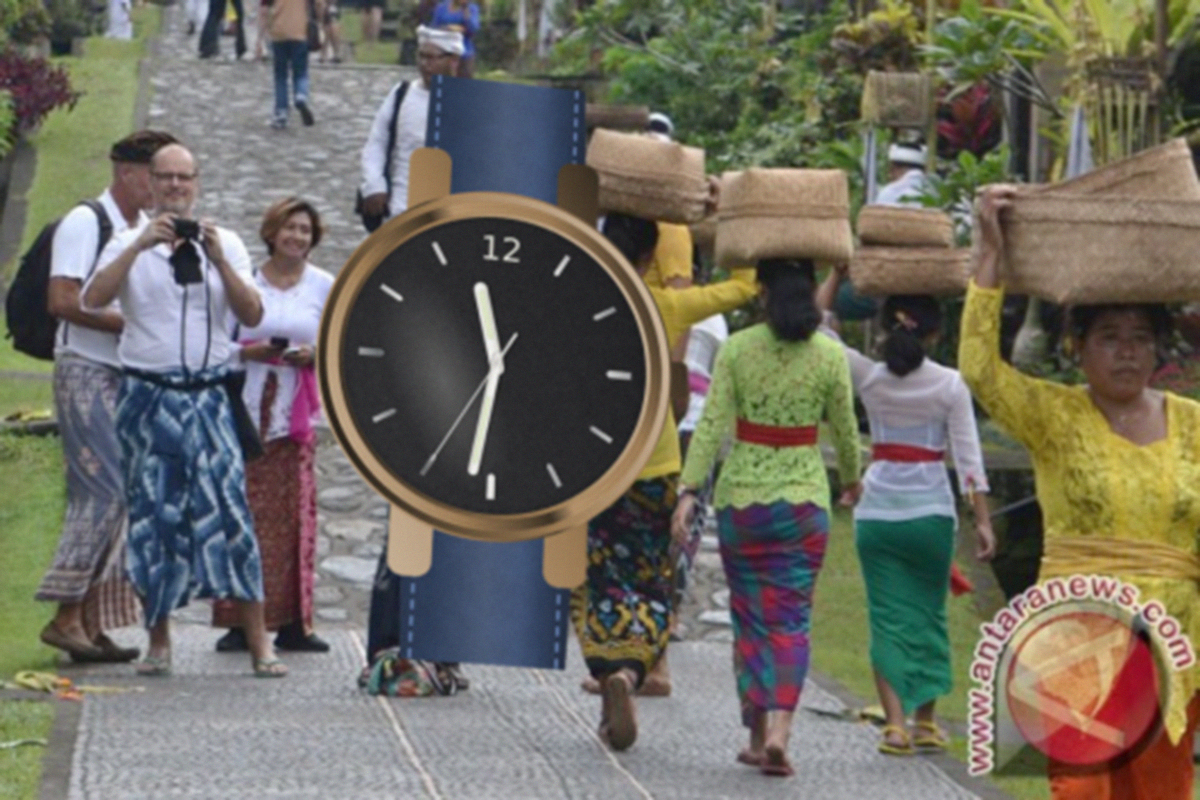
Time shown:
**11:31:35**
